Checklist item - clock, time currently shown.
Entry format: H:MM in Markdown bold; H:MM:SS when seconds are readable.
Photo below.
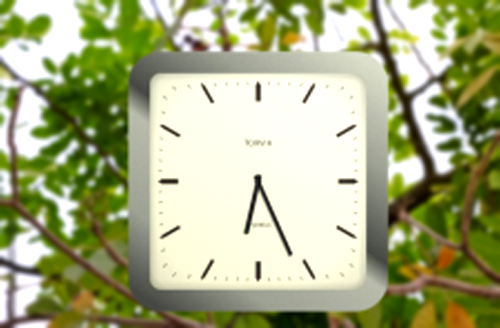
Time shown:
**6:26**
